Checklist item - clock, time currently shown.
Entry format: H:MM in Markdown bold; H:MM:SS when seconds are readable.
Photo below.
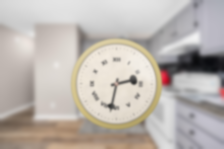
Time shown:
**2:32**
